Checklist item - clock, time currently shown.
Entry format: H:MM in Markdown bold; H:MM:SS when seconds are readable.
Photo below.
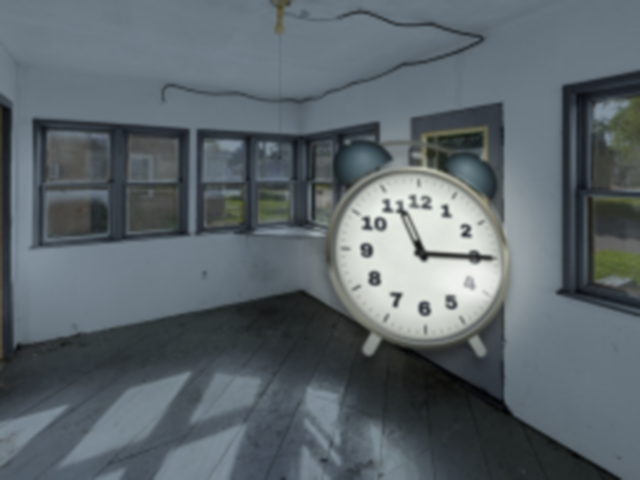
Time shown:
**11:15**
